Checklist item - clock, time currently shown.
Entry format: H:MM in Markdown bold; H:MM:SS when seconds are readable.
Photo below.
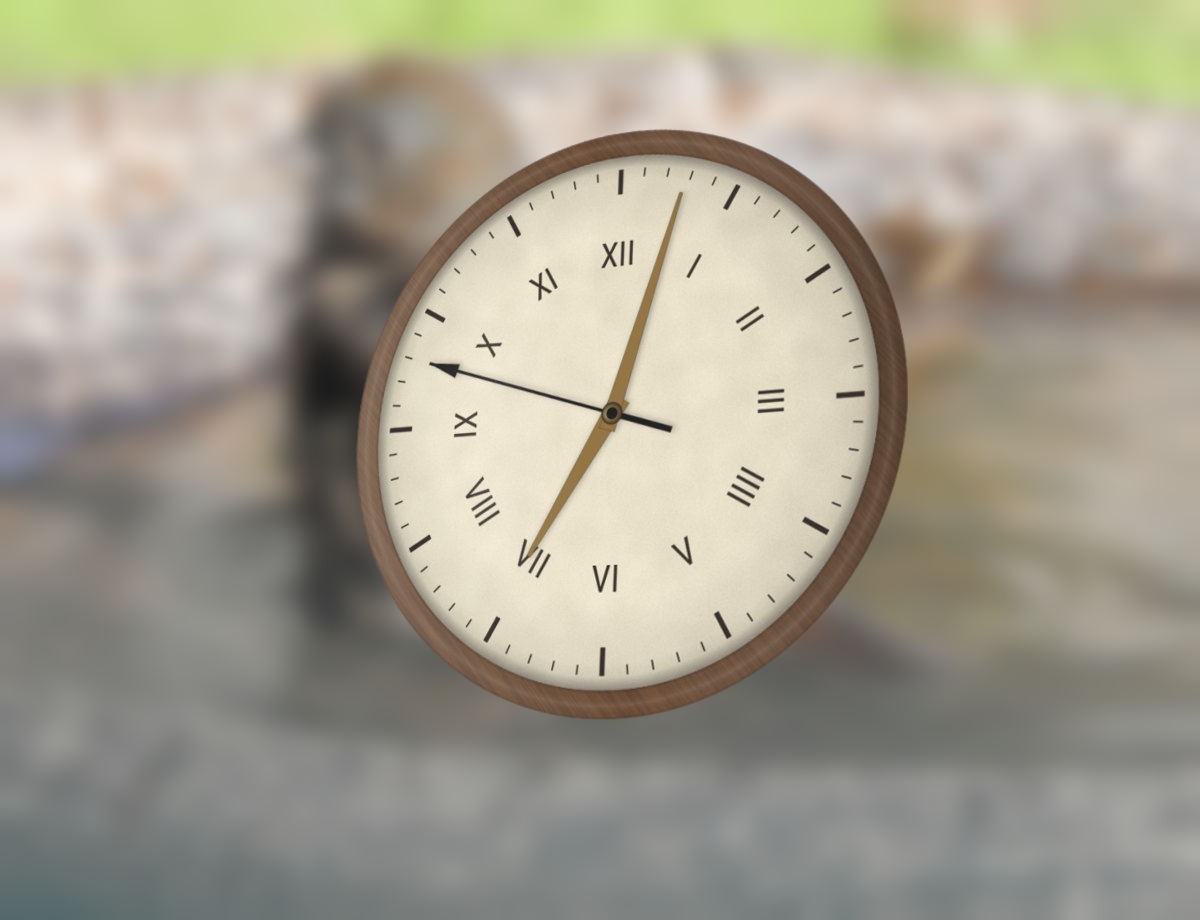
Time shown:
**7:02:48**
